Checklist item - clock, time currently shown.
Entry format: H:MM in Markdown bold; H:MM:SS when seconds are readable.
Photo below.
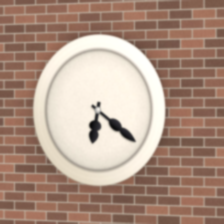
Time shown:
**6:21**
